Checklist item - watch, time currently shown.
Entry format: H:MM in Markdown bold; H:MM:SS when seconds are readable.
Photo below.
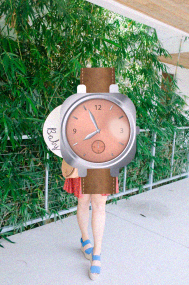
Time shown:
**7:56**
